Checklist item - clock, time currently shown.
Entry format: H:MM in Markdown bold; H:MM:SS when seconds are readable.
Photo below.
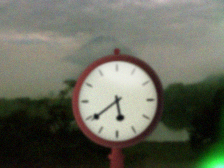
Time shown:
**5:39**
